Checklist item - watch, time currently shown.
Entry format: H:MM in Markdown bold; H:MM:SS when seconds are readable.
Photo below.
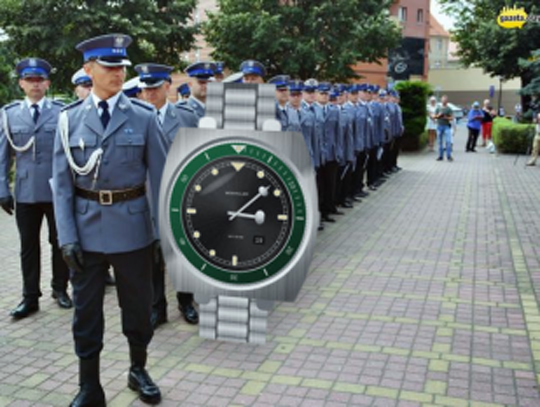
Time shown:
**3:08**
